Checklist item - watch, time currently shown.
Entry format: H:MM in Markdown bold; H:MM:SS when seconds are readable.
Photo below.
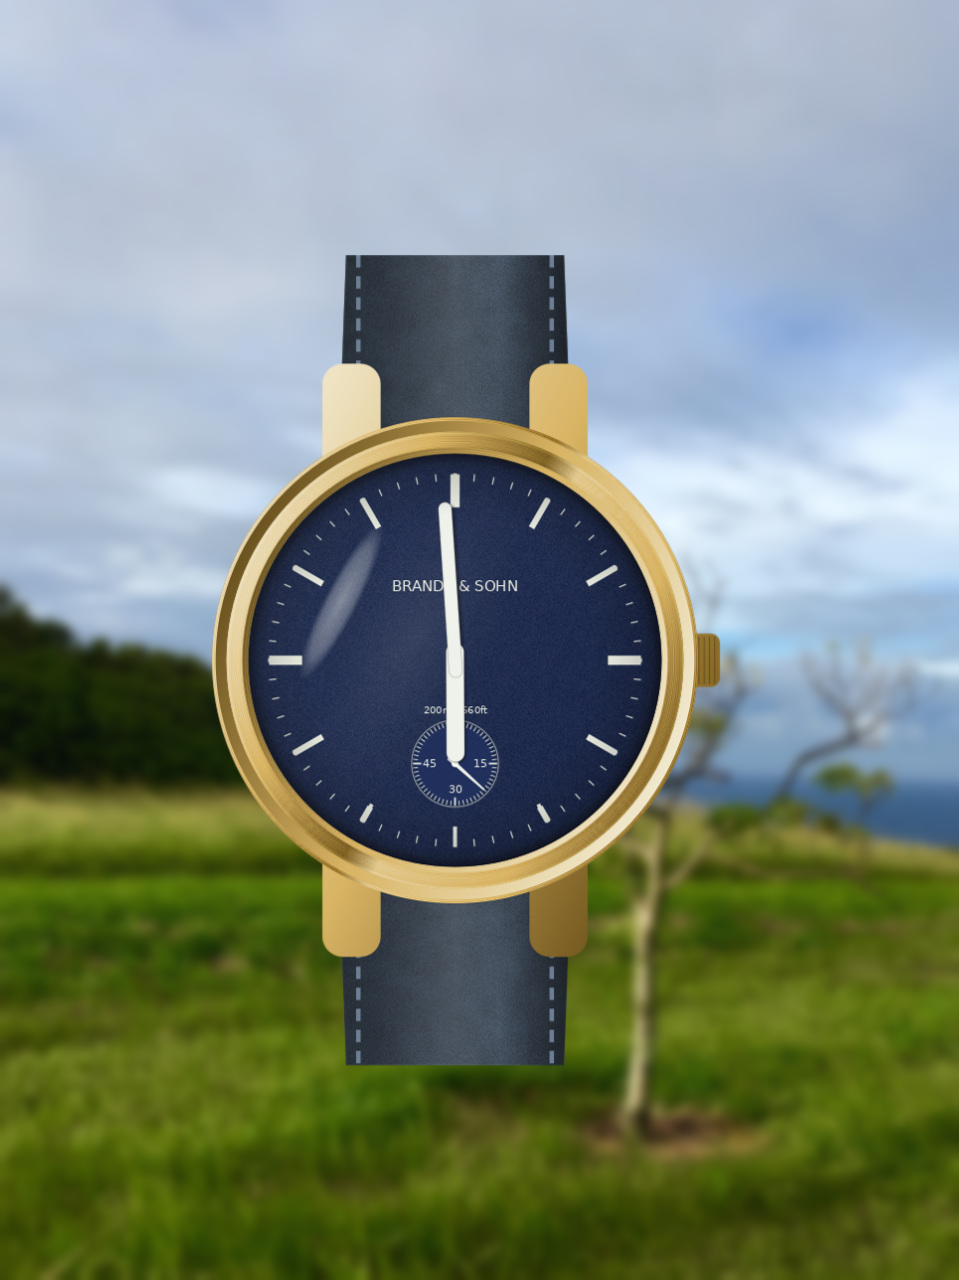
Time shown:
**5:59:22**
